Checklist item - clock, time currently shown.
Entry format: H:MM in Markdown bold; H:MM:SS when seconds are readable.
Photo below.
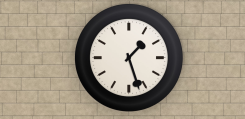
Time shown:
**1:27**
